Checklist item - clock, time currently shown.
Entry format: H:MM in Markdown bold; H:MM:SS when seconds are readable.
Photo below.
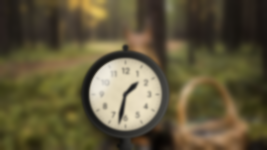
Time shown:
**1:32**
